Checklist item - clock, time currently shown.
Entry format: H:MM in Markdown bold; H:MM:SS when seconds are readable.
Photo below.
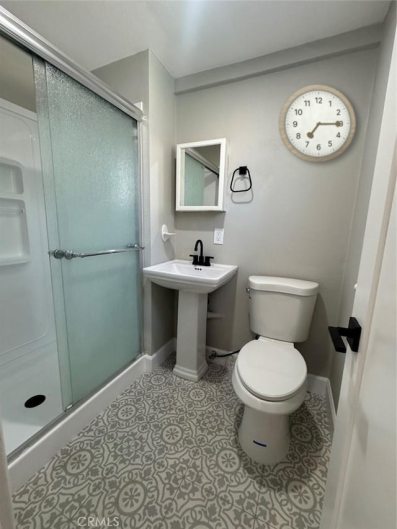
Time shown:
**7:15**
